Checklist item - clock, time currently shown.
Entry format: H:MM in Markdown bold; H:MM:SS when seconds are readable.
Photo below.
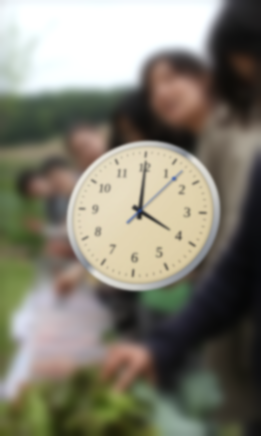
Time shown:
**4:00:07**
